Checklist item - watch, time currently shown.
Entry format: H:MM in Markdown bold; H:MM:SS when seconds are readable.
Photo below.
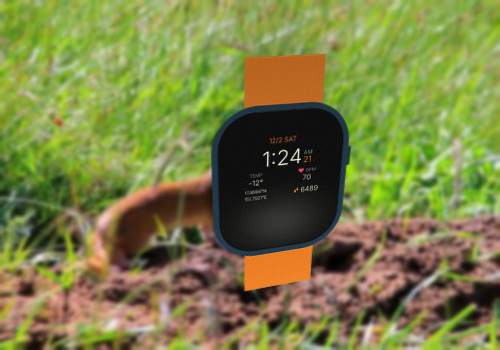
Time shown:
**1:24:21**
